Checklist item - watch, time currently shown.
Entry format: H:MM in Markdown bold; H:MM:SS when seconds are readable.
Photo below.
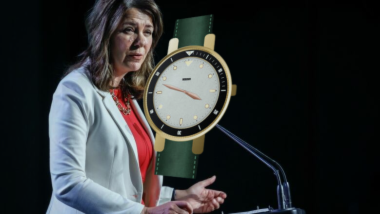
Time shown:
**3:48**
